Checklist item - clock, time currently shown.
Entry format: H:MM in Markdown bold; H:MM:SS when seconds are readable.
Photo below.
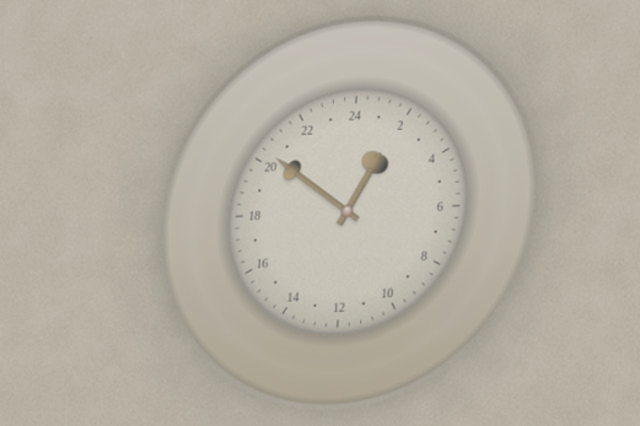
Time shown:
**1:51**
